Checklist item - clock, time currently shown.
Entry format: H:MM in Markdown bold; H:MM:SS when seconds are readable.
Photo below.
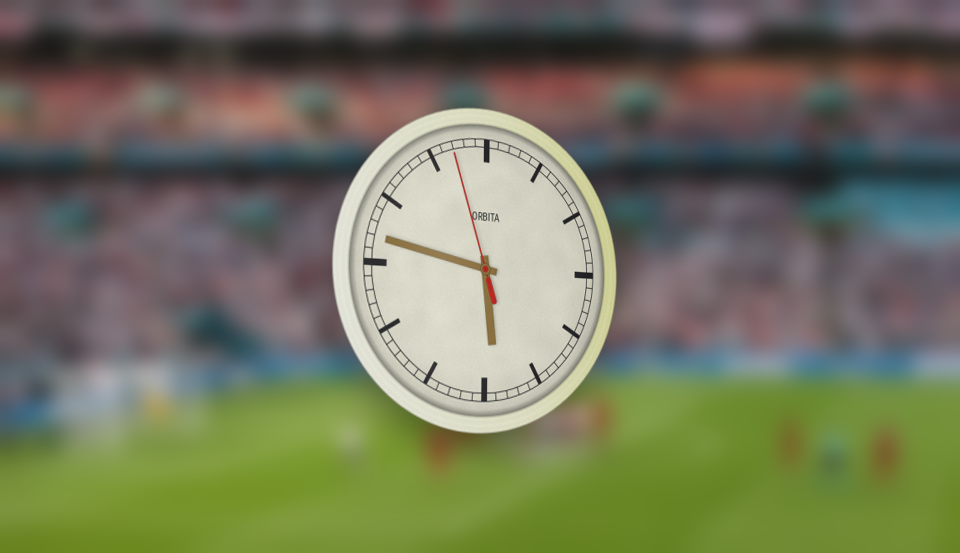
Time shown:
**5:46:57**
